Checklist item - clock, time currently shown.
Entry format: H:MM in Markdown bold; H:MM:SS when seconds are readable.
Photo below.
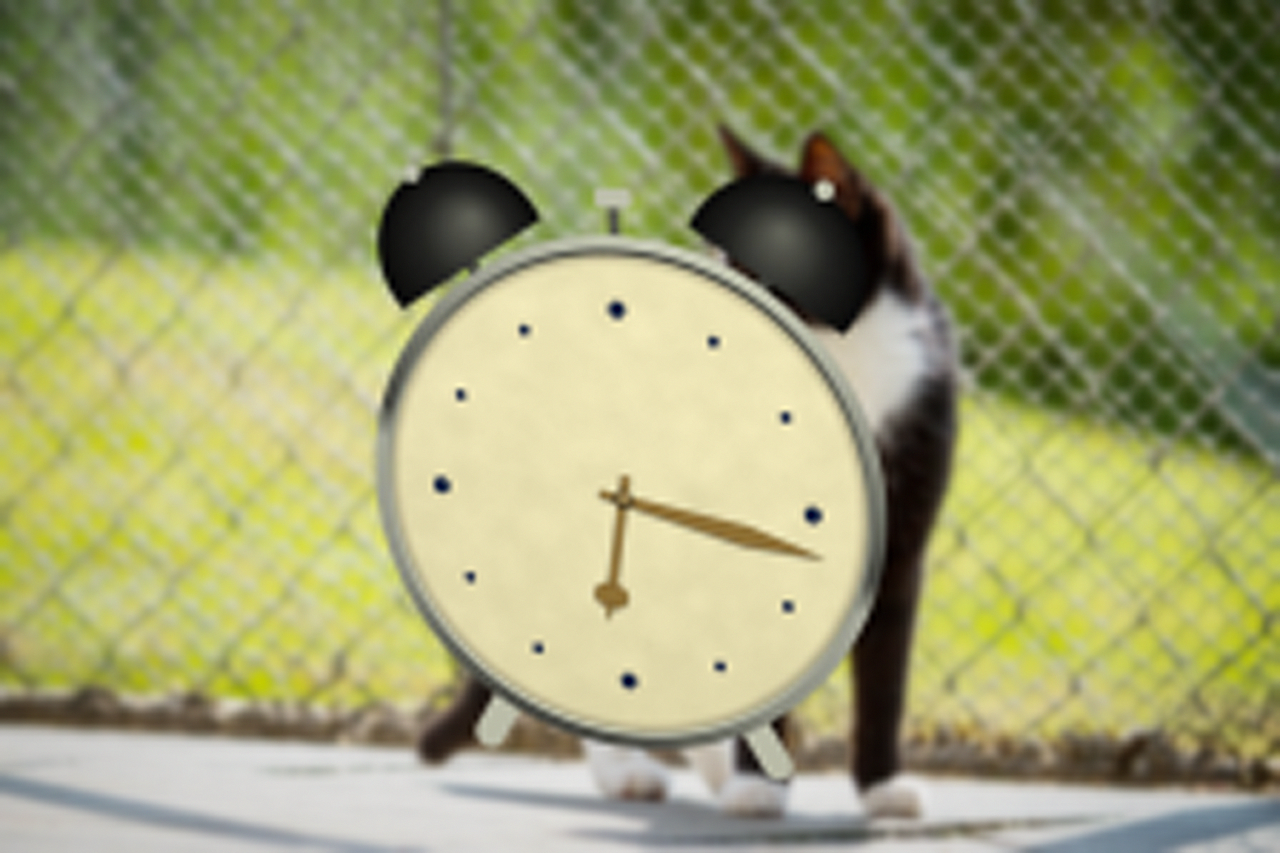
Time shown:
**6:17**
